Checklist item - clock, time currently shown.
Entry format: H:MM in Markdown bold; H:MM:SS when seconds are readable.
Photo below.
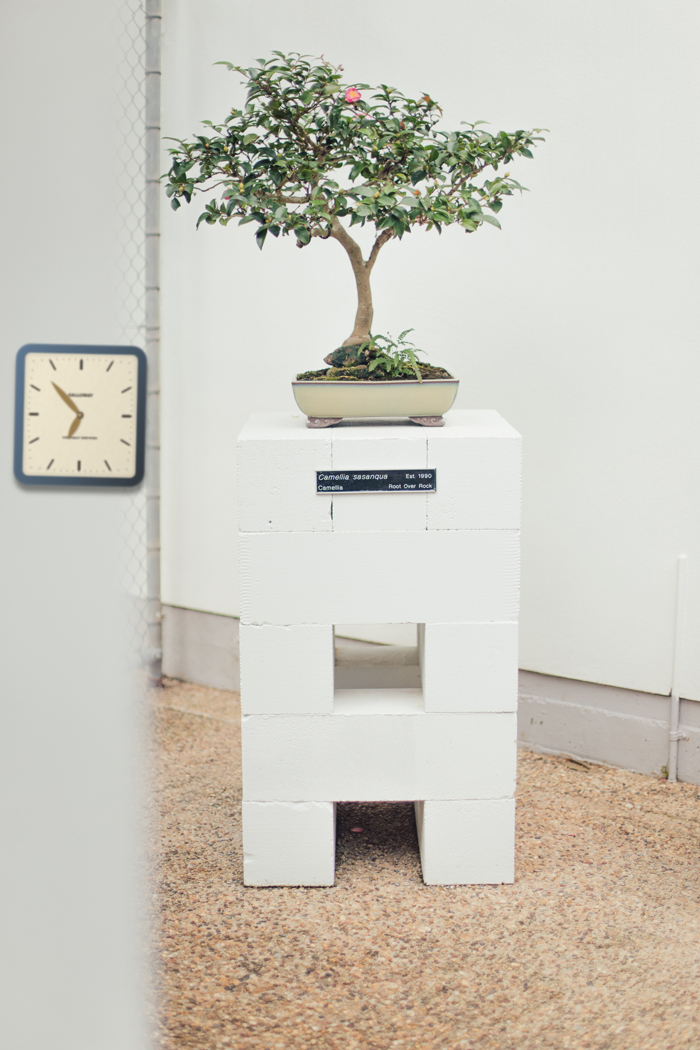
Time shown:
**6:53**
